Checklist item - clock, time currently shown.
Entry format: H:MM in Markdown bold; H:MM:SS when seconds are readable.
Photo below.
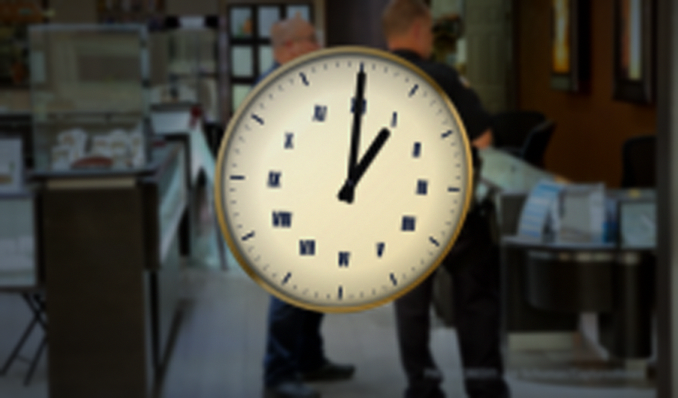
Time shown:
**1:00**
